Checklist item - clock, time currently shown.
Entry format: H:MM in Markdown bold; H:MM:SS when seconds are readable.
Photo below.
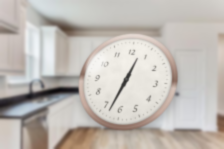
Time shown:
**12:33**
